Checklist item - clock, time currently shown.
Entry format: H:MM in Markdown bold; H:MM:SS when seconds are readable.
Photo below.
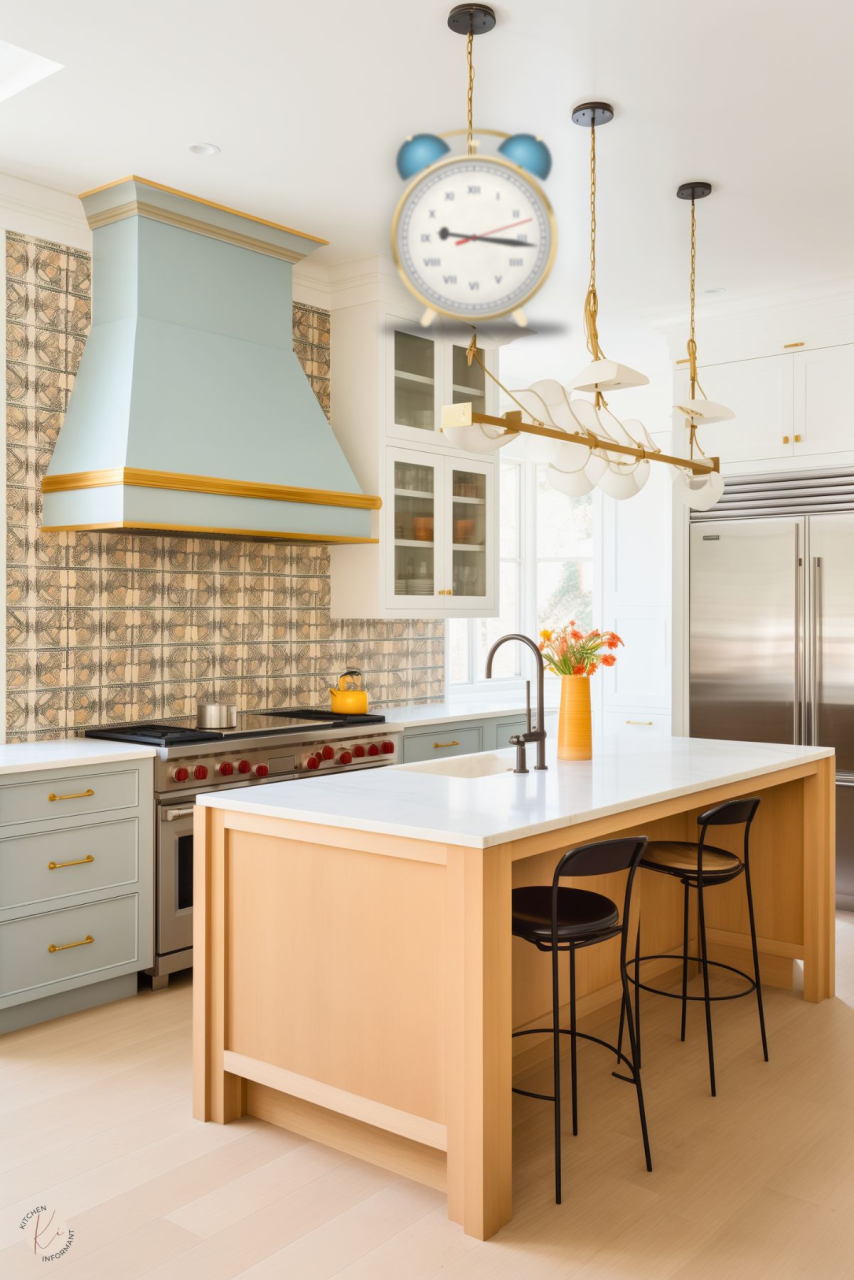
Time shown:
**9:16:12**
